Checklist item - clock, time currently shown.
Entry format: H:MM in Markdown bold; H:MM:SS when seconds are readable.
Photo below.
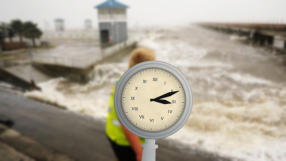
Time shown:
**3:11**
